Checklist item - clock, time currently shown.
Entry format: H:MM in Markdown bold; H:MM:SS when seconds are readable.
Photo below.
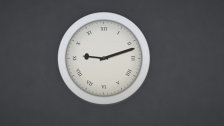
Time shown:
**9:12**
